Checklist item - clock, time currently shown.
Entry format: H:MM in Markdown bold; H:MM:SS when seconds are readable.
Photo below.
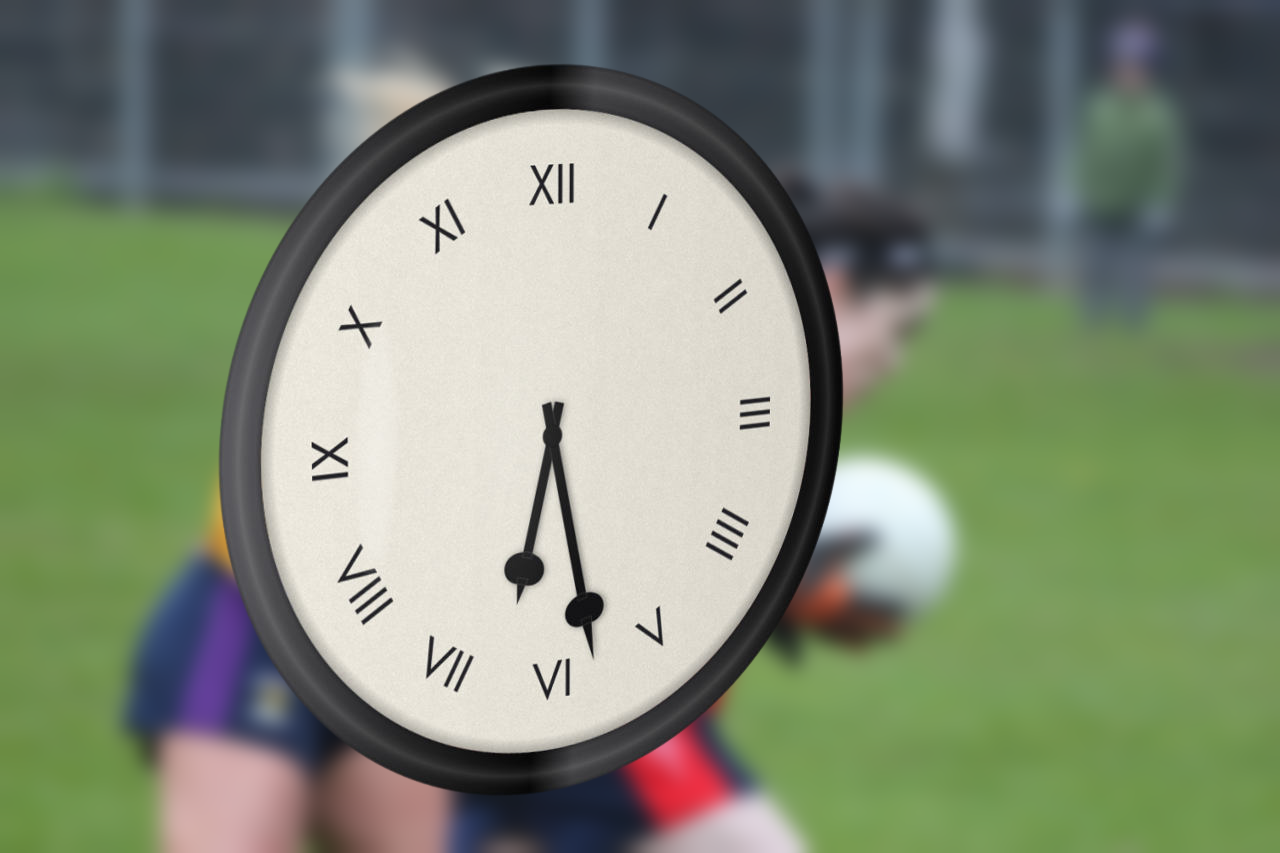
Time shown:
**6:28**
